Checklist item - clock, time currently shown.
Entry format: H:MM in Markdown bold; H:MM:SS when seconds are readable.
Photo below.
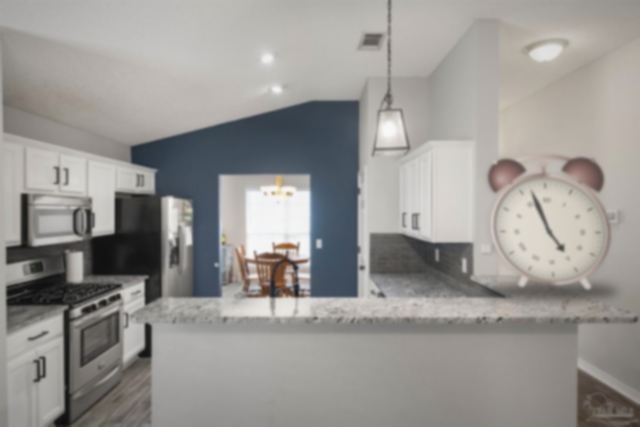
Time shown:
**4:57**
